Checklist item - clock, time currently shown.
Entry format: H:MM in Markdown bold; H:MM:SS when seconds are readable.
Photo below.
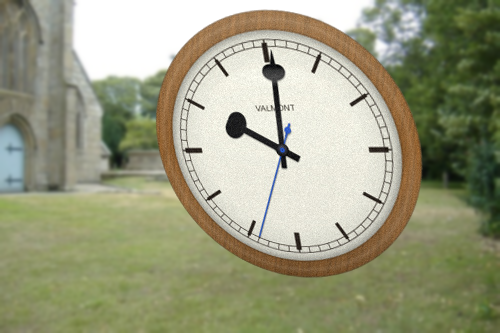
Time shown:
**10:00:34**
